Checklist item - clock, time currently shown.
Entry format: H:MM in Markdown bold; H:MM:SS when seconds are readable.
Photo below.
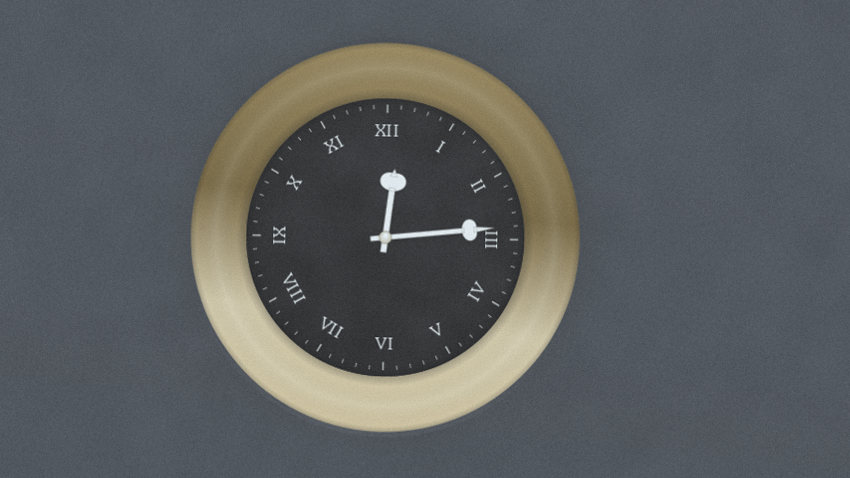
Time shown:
**12:14**
